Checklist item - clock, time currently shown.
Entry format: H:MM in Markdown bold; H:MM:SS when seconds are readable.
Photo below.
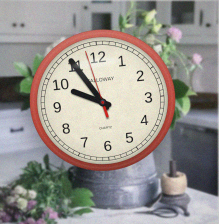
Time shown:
**9:54:58**
